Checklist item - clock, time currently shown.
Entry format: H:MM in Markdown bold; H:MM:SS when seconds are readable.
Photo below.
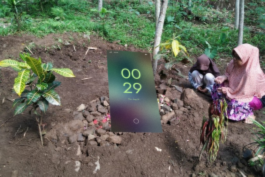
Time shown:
**0:29**
